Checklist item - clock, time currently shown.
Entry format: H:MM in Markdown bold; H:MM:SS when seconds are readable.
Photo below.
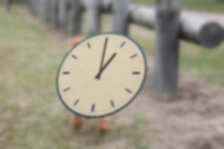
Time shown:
**1:00**
